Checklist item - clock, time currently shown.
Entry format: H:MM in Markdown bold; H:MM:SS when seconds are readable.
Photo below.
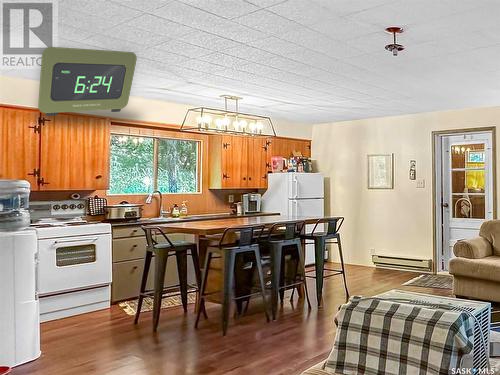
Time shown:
**6:24**
